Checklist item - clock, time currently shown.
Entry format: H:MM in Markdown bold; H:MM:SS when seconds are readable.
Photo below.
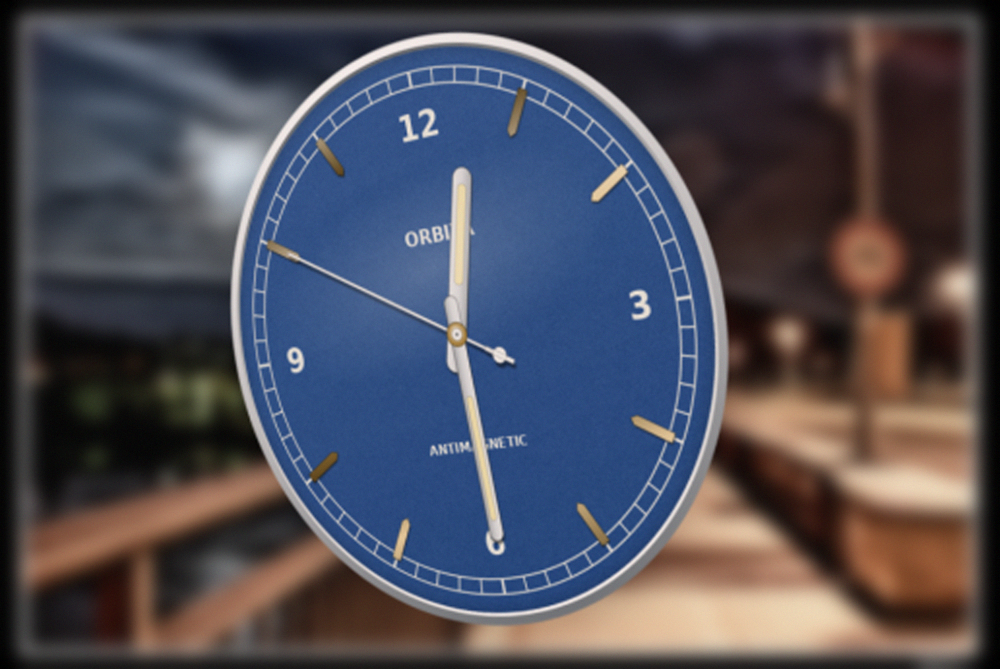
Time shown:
**12:29:50**
